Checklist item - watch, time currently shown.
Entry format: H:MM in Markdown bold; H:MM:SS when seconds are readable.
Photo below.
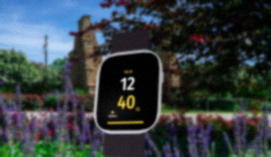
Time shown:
**12:40**
